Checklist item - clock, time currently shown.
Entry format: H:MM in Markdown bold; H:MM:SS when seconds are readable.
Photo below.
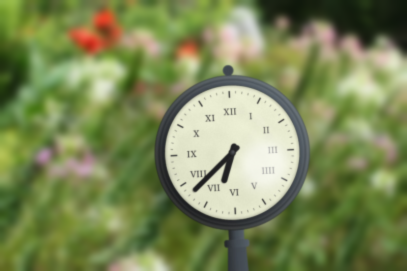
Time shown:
**6:38**
